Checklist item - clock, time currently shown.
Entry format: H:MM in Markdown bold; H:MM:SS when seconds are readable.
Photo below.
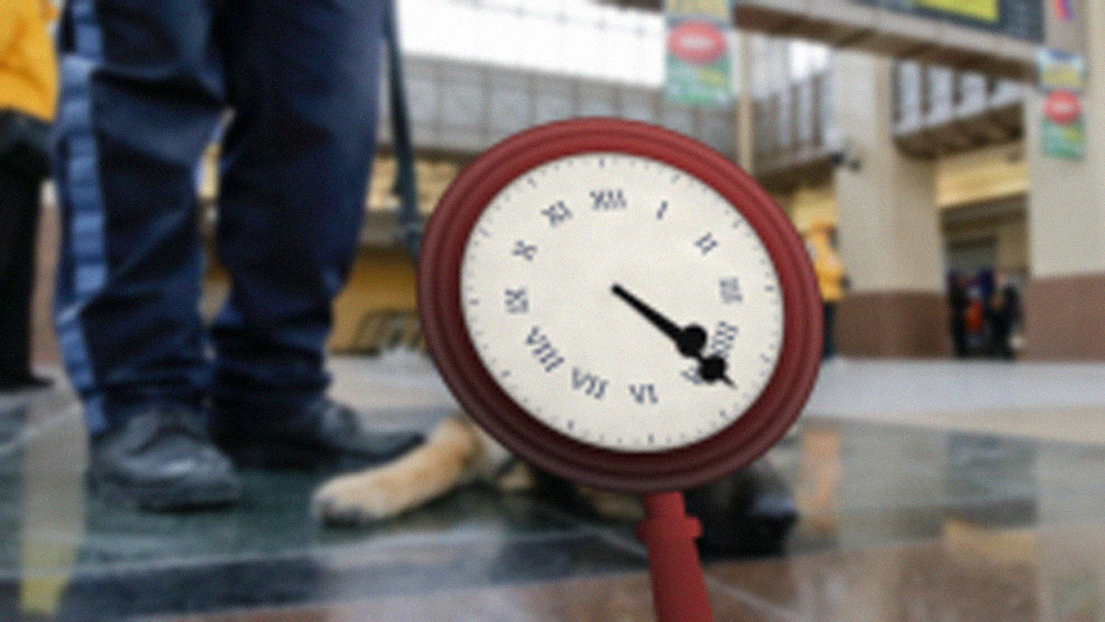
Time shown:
**4:23**
